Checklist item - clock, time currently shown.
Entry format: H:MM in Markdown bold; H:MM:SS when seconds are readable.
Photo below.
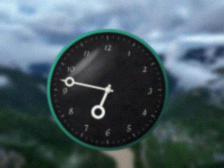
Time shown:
**6:47**
